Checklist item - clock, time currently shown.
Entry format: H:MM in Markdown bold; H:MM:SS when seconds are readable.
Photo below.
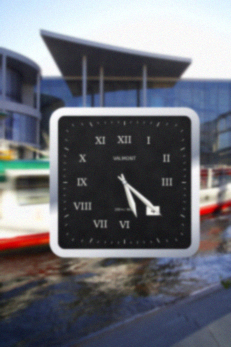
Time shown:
**5:22**
